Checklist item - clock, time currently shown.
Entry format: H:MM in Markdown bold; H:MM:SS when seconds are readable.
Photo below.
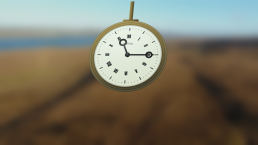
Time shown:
**11:15**
